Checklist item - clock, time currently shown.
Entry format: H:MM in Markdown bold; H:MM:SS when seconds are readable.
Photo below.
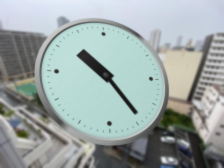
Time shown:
**10:24**
